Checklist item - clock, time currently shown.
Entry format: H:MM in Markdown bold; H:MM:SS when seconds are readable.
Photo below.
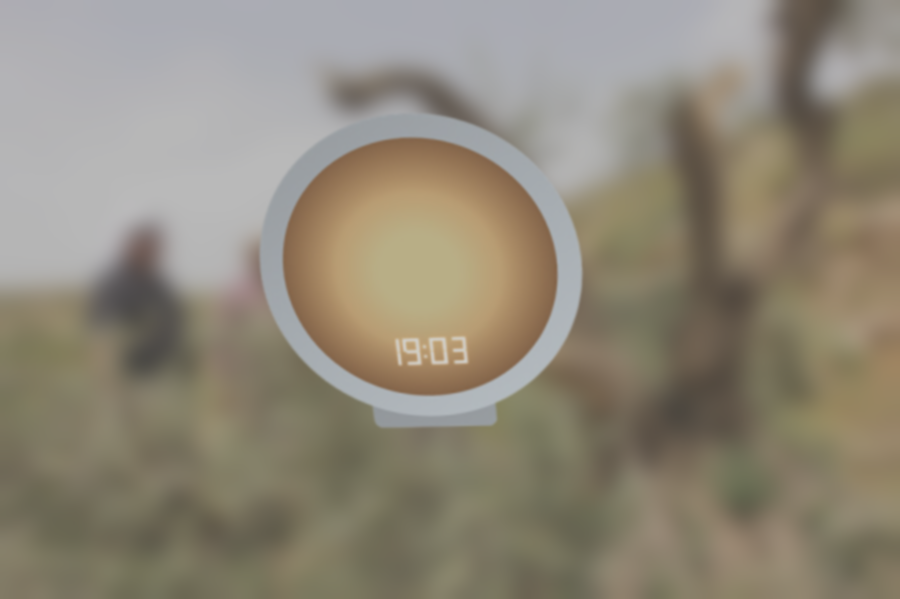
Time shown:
**19:03**
